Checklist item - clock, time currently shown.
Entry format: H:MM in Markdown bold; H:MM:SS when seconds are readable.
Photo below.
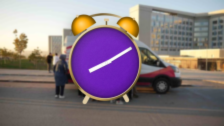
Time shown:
**8:10**
